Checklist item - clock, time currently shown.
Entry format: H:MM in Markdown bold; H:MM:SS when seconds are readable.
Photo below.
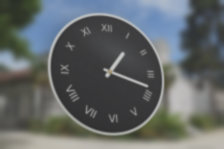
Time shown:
**1:18**
